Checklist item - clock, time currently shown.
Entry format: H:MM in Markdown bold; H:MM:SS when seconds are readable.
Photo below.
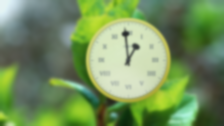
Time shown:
**12:59**
